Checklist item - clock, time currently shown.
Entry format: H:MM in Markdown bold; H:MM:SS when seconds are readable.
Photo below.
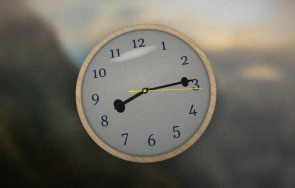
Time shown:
**8:14:16**
